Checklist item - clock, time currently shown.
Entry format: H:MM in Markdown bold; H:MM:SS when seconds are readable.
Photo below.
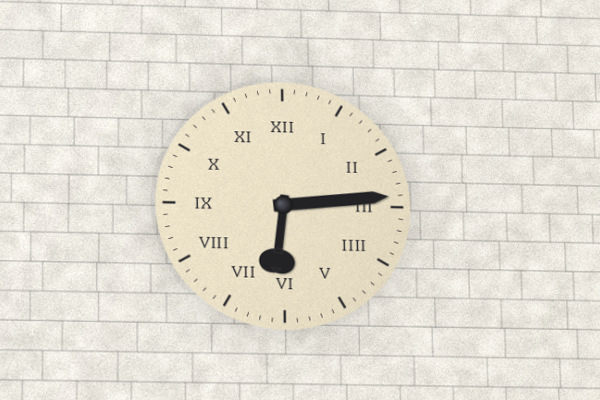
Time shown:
**6:14**
